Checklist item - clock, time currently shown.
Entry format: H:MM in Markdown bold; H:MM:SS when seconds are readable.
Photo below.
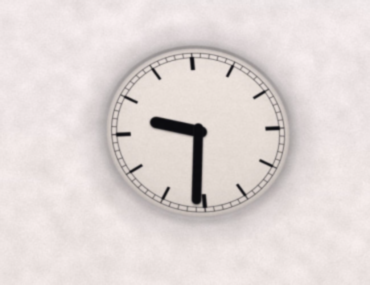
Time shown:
**9:31**
